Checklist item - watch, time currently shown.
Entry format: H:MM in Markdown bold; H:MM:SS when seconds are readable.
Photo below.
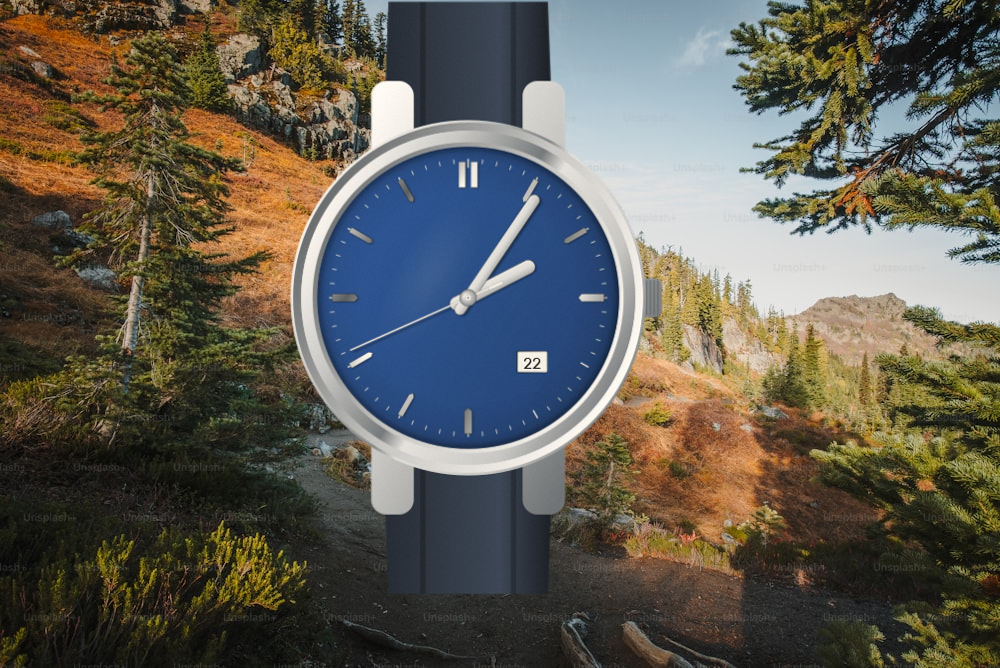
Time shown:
**2:05:41**
